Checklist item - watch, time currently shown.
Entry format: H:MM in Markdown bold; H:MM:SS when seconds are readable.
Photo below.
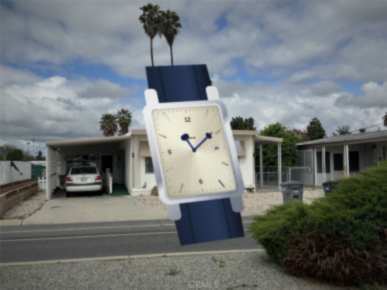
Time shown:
**11:09**
